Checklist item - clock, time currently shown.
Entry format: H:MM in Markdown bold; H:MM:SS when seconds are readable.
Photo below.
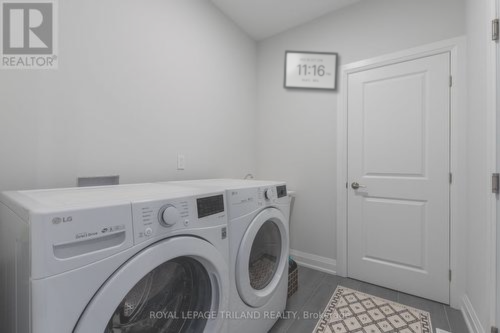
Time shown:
**11:16**
